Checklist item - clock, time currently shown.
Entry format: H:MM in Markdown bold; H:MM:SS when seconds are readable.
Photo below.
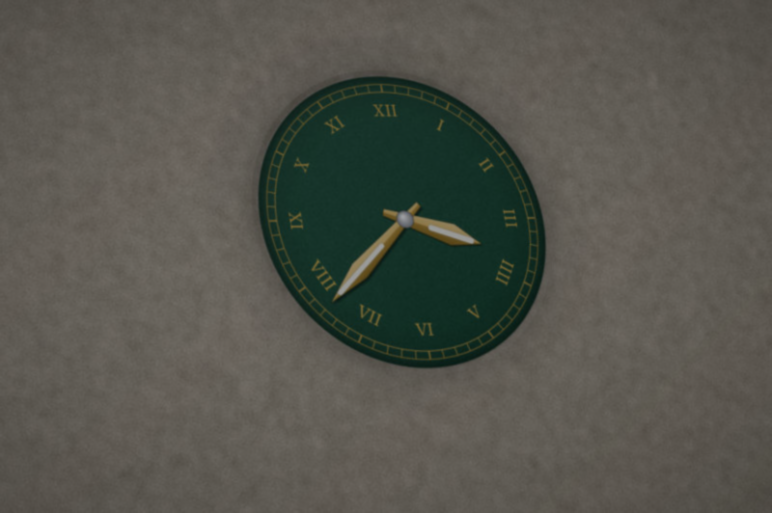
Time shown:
**3:38**
